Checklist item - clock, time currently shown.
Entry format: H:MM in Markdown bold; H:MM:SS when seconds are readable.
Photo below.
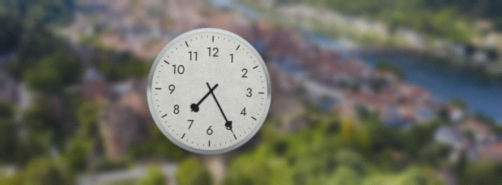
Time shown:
**7:25**
